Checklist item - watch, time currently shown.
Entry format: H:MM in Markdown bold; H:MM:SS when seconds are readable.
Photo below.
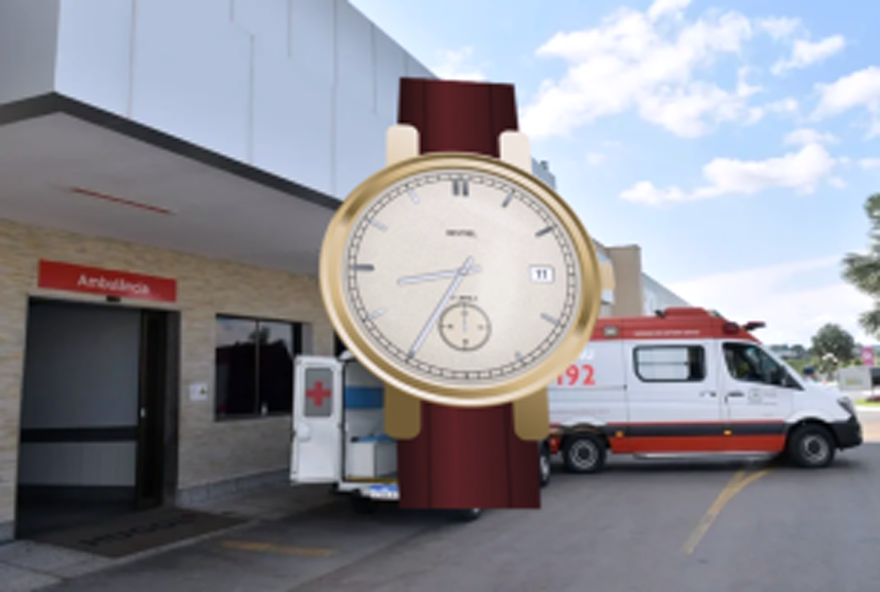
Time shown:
**8:35**
